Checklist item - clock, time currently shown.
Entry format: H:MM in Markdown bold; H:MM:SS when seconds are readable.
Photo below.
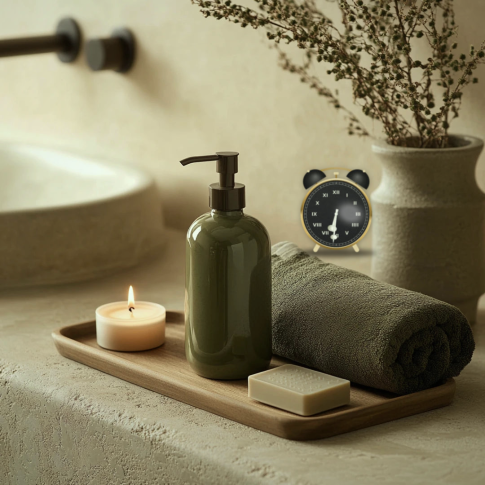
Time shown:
**6:31**
